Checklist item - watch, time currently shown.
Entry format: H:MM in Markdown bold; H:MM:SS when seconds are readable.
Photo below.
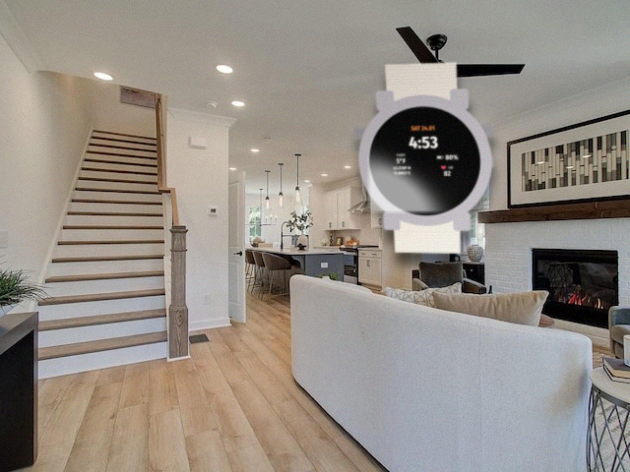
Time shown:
**4:53**
